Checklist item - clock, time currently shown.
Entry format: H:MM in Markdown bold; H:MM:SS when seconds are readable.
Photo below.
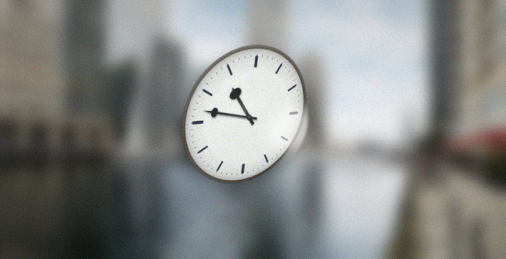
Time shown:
**10:47**
